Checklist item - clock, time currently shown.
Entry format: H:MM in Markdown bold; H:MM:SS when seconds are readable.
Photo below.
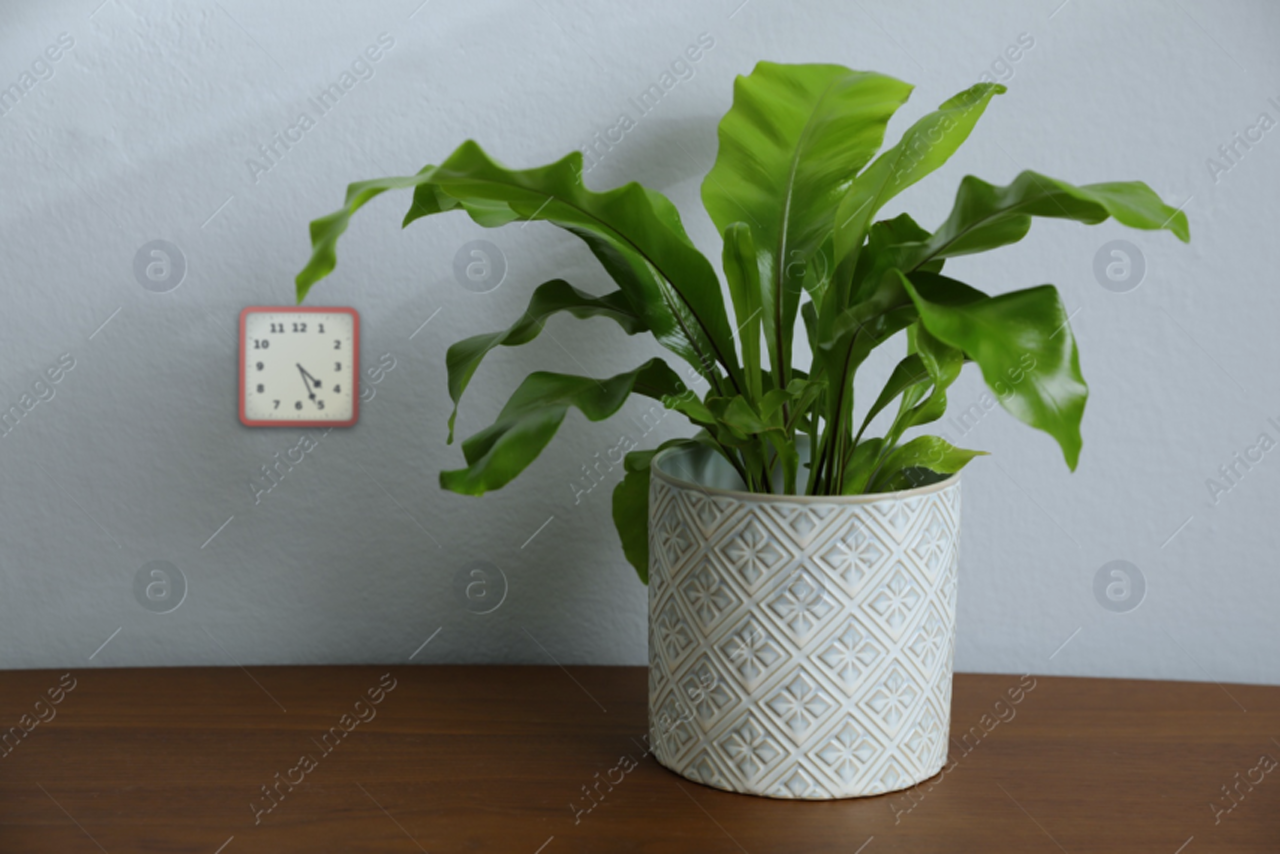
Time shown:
**4:26**
